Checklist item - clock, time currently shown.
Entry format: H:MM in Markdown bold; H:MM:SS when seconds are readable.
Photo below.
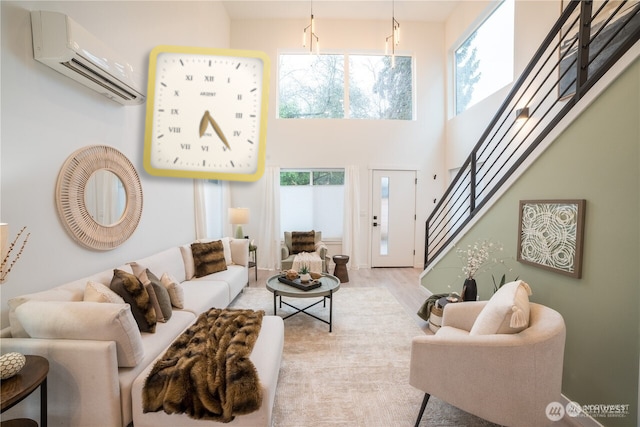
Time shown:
**6:24**
